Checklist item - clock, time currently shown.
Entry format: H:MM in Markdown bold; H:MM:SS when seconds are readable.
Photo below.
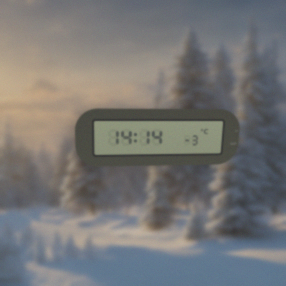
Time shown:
**14:14**
